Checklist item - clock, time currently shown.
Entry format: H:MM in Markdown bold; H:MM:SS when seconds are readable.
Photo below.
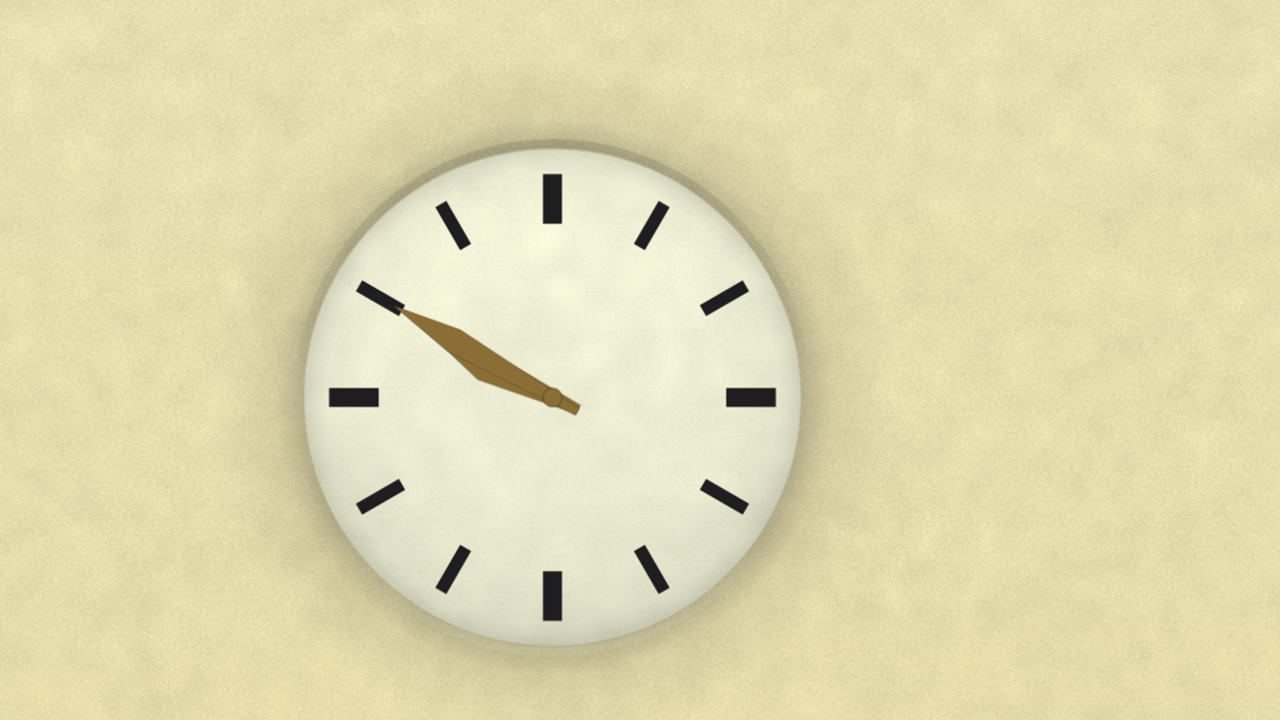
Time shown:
**9:50**
